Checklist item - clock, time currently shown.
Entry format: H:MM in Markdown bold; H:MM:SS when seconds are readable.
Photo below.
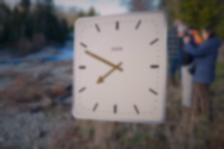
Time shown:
**7:49**
